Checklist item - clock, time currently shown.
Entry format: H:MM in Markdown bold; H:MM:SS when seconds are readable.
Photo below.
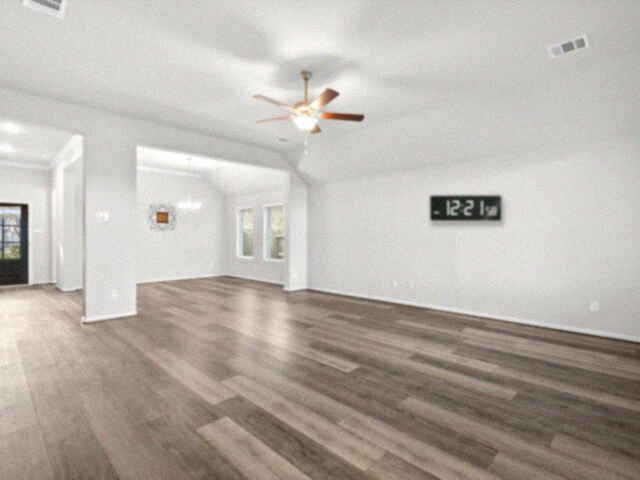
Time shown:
**12:21**
